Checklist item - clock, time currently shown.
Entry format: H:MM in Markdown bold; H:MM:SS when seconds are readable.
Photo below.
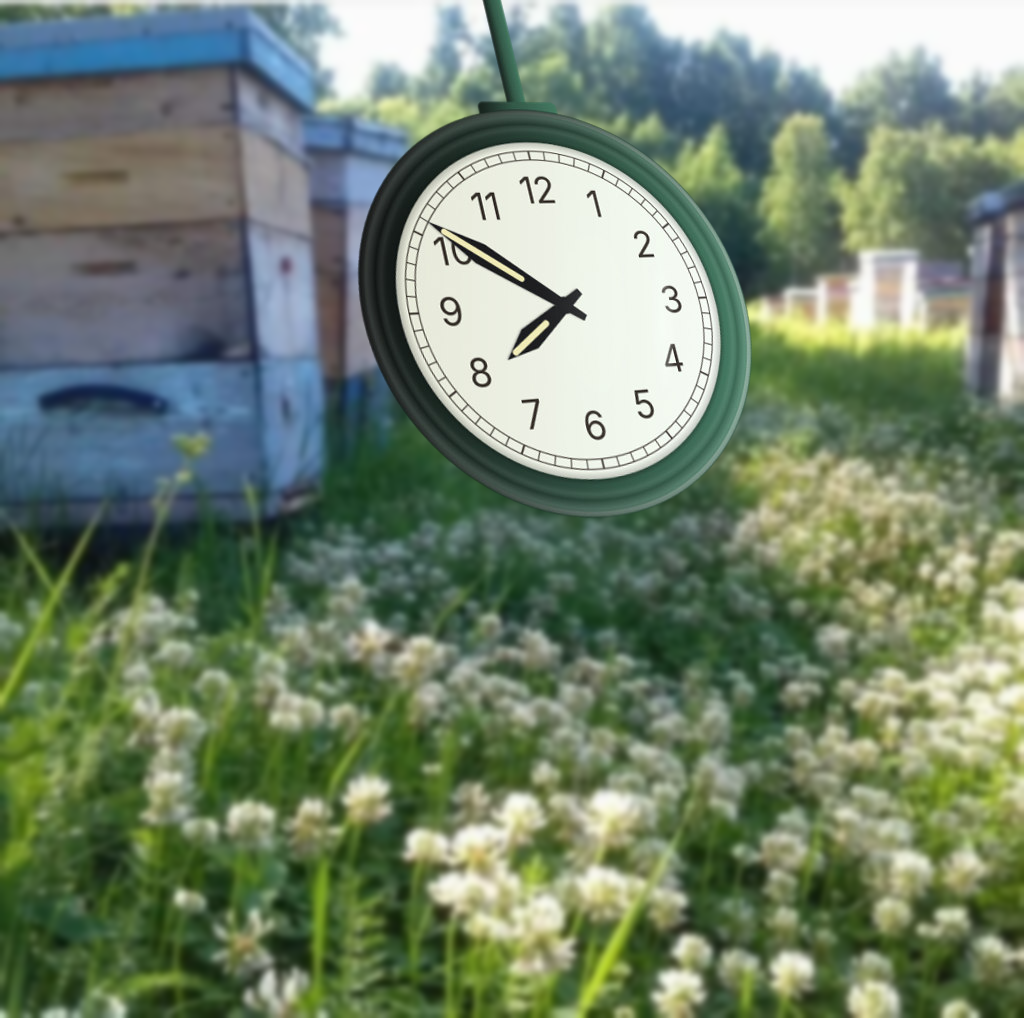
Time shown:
**7:51**
